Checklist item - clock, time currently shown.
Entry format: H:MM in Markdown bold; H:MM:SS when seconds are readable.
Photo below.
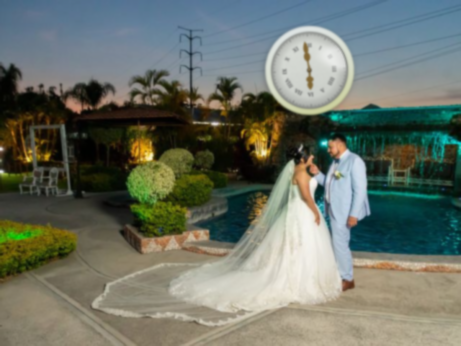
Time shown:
**5:59**
